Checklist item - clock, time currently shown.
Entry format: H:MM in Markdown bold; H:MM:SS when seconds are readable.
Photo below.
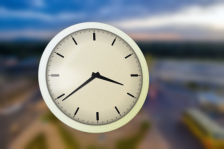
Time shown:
**3:39**
